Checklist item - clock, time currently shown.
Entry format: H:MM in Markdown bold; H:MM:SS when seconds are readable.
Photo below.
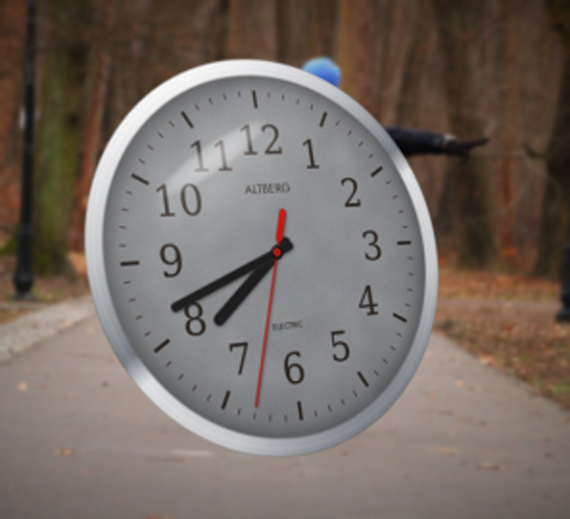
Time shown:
**7:41:33**
